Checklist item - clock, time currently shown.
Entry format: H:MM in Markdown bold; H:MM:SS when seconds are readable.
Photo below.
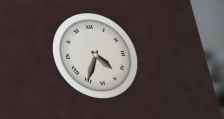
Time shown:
**4:35**
